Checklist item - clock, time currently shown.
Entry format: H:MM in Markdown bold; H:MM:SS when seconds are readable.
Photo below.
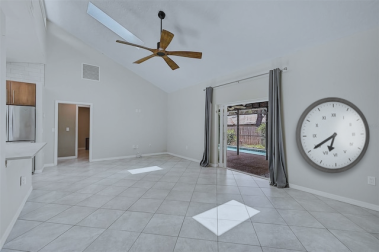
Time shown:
**6:40**
